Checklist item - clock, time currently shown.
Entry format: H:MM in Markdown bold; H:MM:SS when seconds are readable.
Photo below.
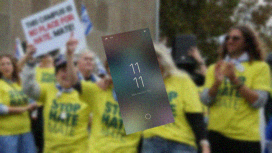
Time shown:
**11:11**
